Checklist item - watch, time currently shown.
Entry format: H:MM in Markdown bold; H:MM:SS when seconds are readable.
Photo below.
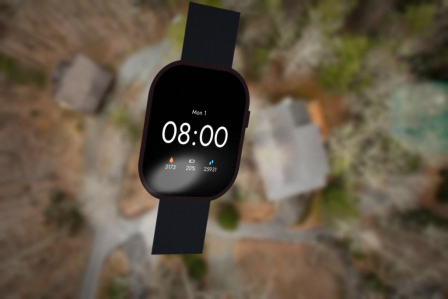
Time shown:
**8:00**
